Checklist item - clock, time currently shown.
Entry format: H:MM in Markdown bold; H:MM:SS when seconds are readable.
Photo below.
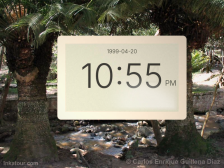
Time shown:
**10:55**
